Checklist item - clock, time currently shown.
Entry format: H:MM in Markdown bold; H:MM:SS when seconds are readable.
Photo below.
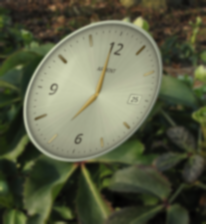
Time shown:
**6:59**
